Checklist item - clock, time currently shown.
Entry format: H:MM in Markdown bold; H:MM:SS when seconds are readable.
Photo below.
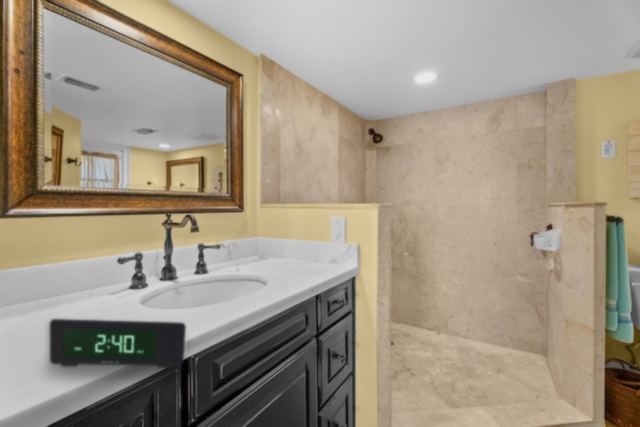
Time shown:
**2:40**
